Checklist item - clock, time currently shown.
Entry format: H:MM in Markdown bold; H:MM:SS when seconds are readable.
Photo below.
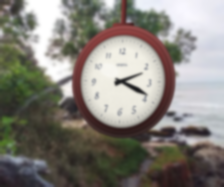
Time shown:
**2:19**
